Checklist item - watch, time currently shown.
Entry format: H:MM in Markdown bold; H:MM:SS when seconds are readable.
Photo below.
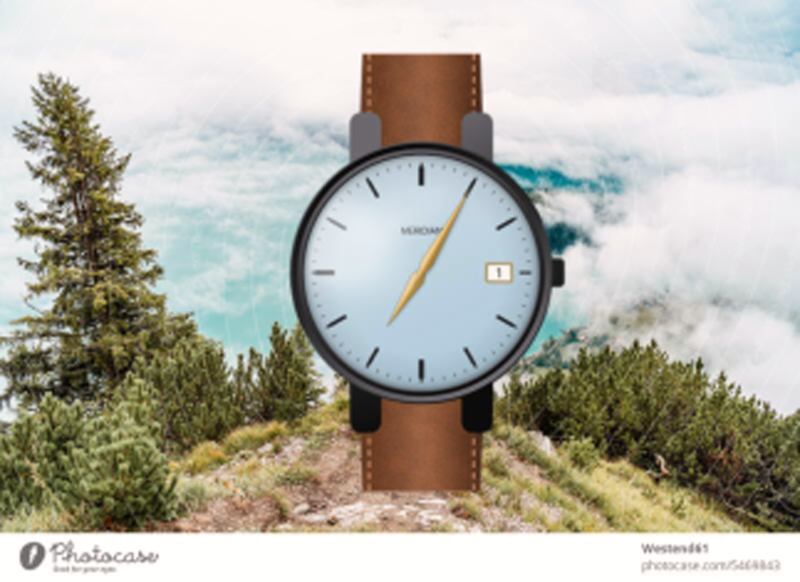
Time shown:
**7:05**
